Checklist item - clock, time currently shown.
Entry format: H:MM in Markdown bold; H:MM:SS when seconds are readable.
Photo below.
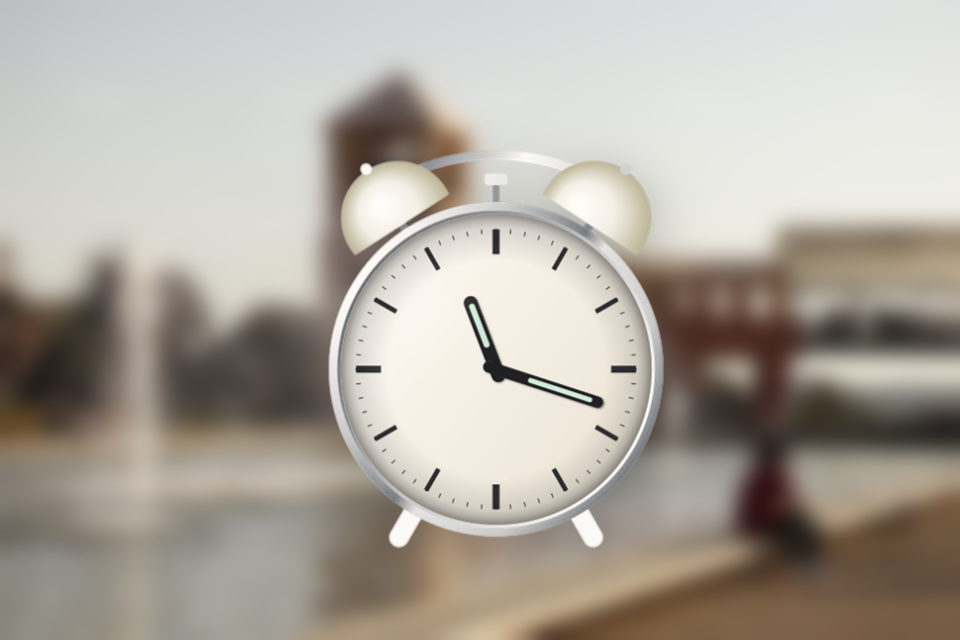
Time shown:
**11:18**
